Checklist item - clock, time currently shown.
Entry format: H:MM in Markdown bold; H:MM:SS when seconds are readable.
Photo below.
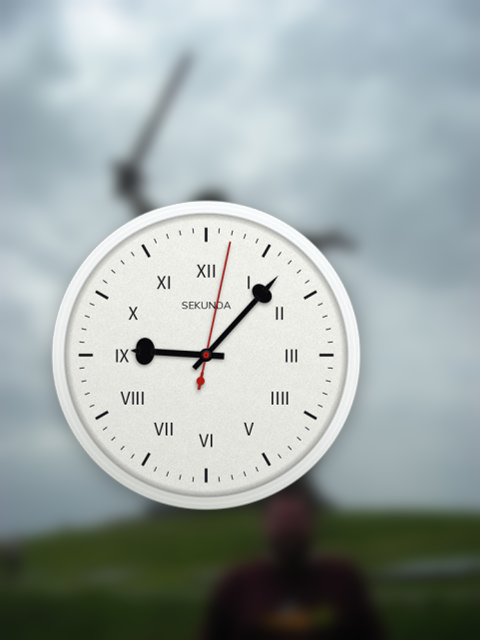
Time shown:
**9:07:02**
